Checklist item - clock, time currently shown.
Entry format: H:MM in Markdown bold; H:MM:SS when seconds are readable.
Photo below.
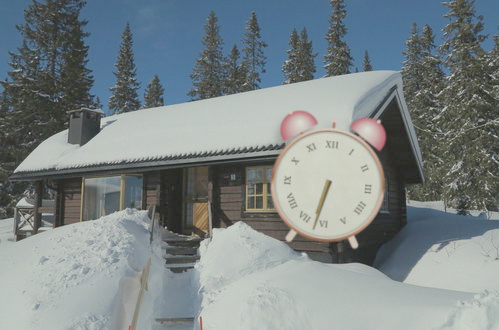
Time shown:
**6:32**
